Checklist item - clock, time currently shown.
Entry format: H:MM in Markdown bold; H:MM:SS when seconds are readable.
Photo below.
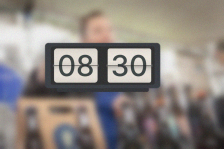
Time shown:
**8:30**
